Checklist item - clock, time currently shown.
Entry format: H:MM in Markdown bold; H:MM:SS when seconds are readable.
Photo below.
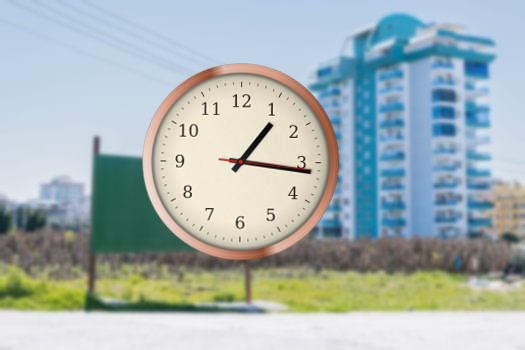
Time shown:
**1:16:16**
